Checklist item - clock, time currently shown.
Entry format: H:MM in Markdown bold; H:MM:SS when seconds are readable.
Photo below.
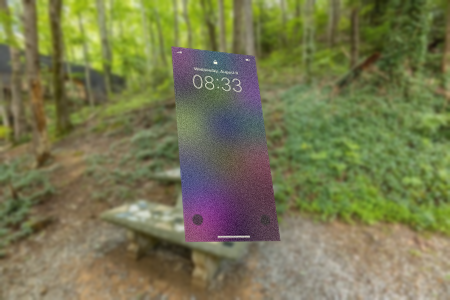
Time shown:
**8:33**
